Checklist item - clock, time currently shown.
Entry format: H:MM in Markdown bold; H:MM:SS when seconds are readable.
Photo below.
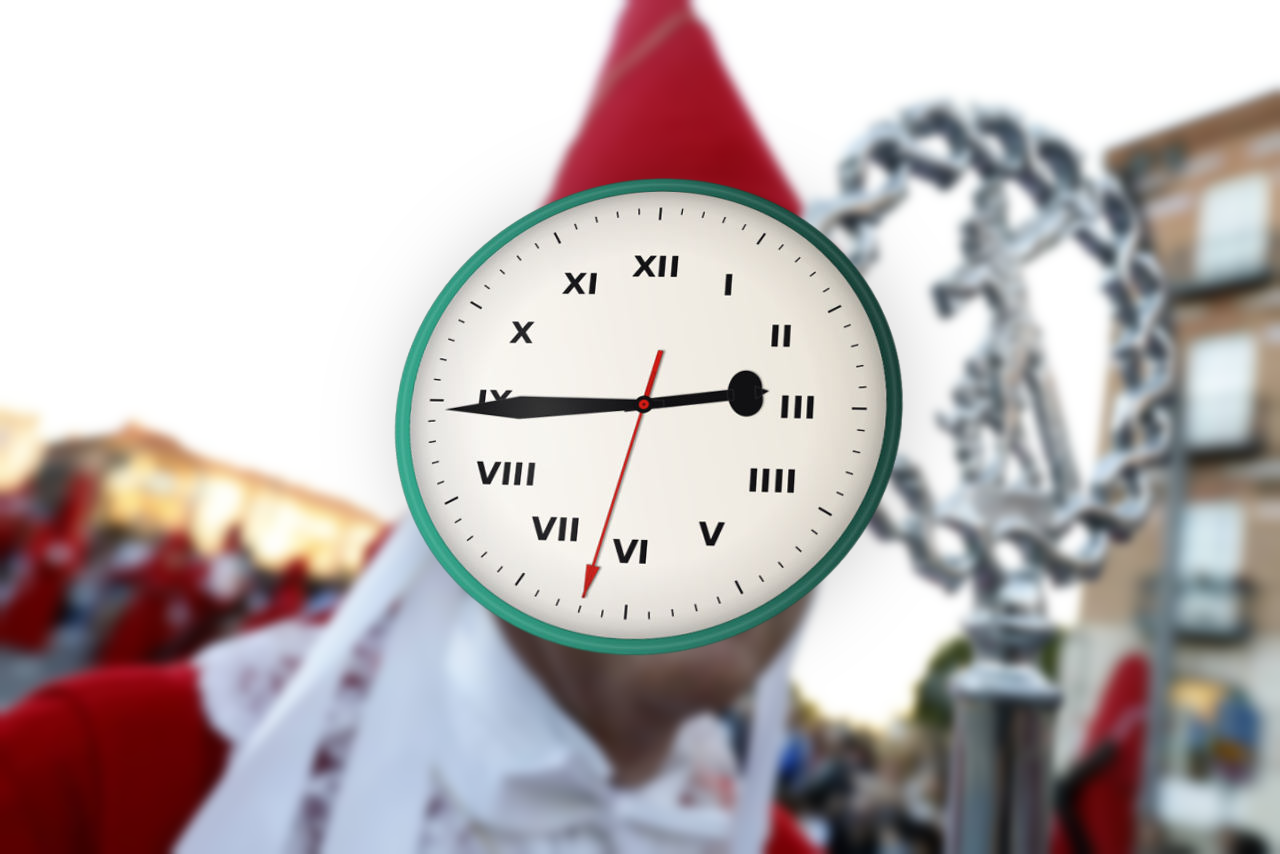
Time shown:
**2:44:32**
